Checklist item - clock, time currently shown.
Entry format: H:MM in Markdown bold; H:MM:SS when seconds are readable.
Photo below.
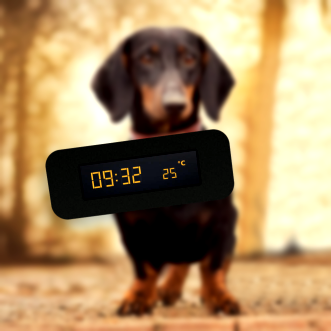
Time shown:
**9:32**
